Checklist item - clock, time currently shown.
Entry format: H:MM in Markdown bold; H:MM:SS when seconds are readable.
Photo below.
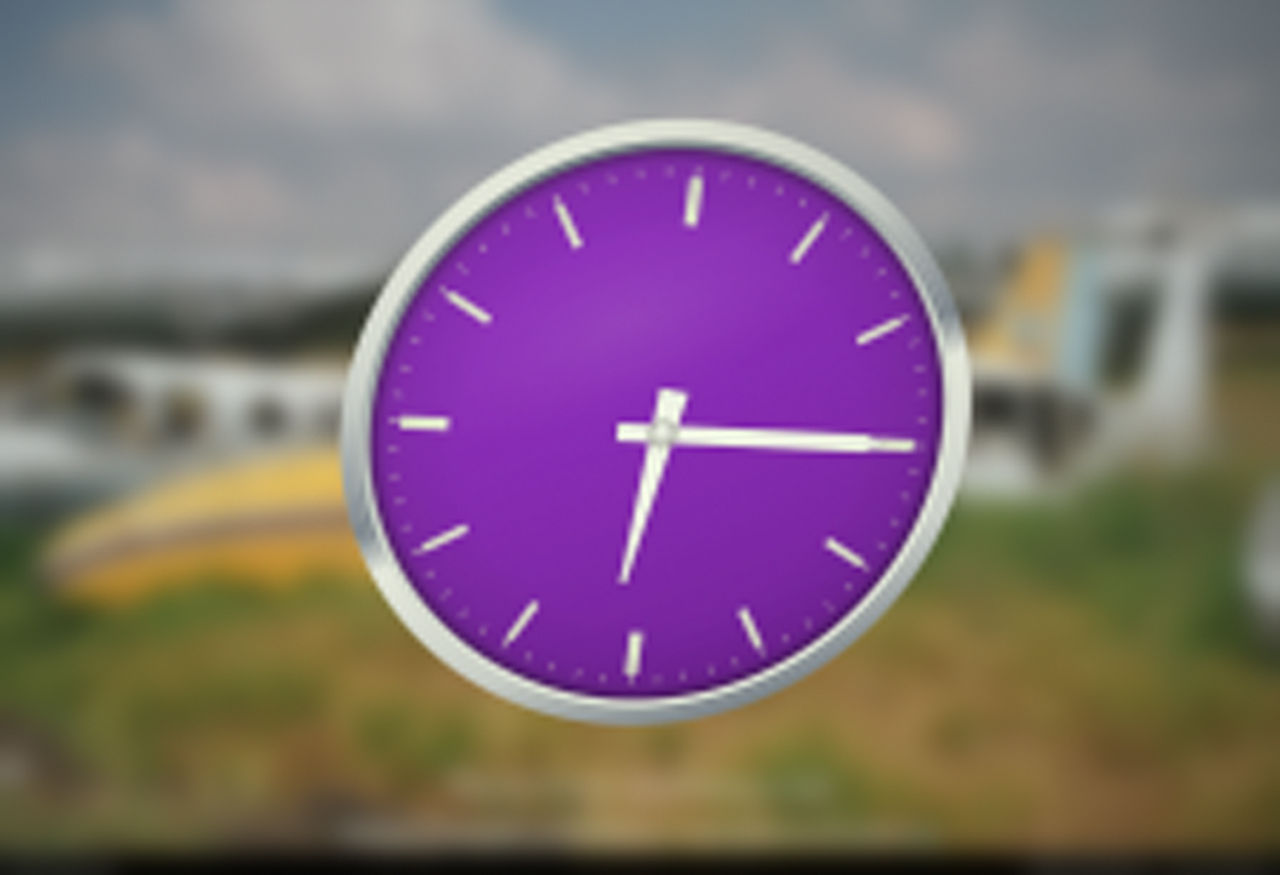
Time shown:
**6:15**
